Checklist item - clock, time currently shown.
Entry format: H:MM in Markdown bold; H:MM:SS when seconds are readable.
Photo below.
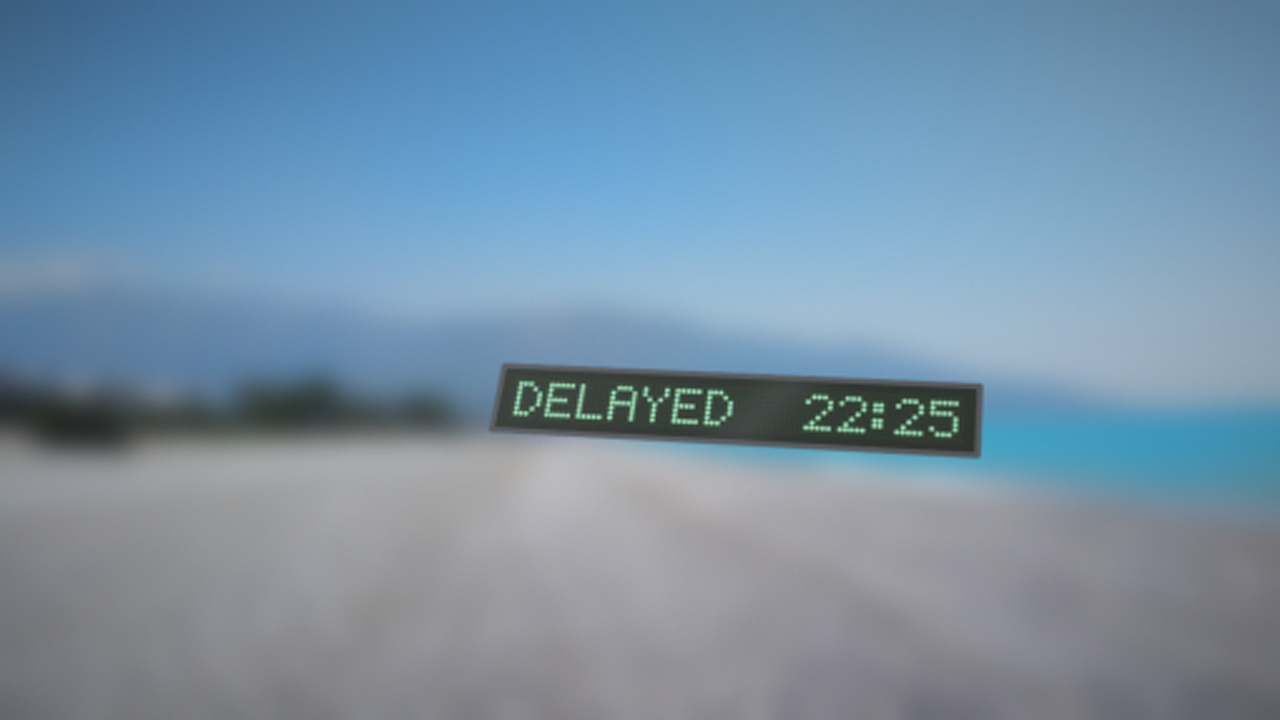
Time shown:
**22:25**
